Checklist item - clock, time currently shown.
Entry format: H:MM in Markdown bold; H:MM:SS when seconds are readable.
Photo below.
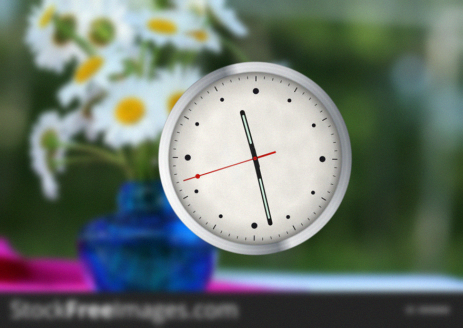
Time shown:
**11:27:42**
